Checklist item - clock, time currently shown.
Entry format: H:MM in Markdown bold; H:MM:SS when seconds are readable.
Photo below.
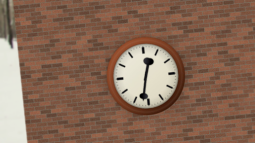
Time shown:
**12:32**
